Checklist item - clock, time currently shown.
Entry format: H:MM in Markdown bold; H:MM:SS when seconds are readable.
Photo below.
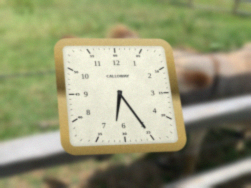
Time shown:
**6:25**
